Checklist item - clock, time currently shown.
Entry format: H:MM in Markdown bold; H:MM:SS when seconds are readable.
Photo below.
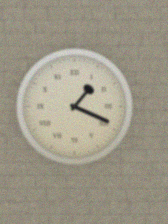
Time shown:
**1:19**
